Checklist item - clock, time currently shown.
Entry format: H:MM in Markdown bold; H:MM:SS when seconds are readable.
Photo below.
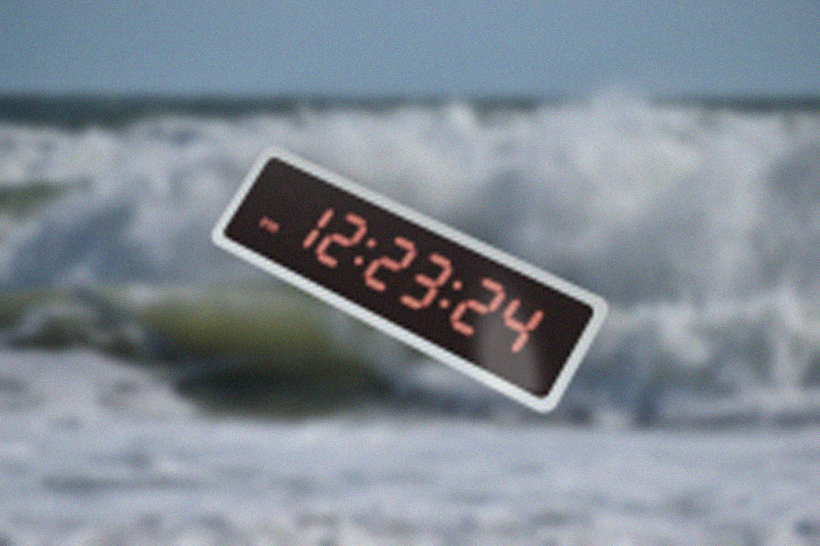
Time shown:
**12:23:24**
